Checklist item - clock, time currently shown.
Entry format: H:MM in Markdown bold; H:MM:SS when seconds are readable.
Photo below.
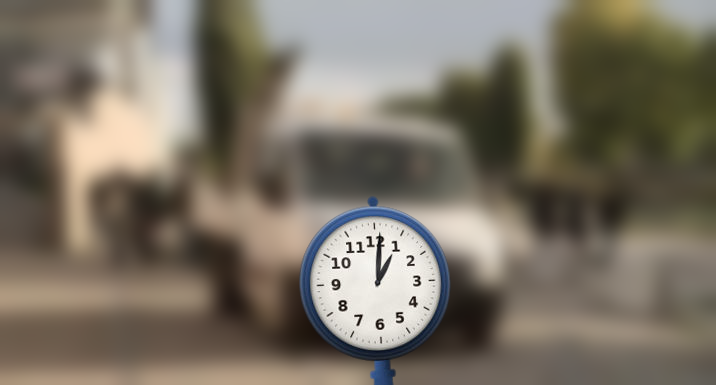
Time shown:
**1:01**
